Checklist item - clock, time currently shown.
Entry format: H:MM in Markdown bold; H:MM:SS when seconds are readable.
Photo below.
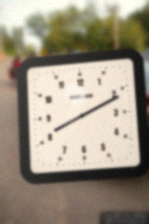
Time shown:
**8:11**
